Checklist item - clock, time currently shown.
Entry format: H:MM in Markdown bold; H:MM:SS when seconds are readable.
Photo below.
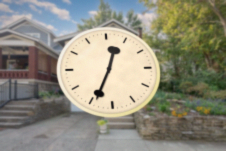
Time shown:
**12:34**
